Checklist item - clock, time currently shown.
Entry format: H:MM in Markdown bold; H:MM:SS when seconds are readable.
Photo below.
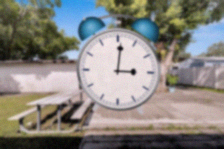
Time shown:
**3:01**
